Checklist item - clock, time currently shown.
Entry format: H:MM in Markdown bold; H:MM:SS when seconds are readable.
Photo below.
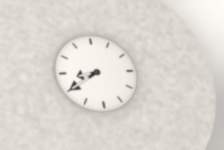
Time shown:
**8:40**
